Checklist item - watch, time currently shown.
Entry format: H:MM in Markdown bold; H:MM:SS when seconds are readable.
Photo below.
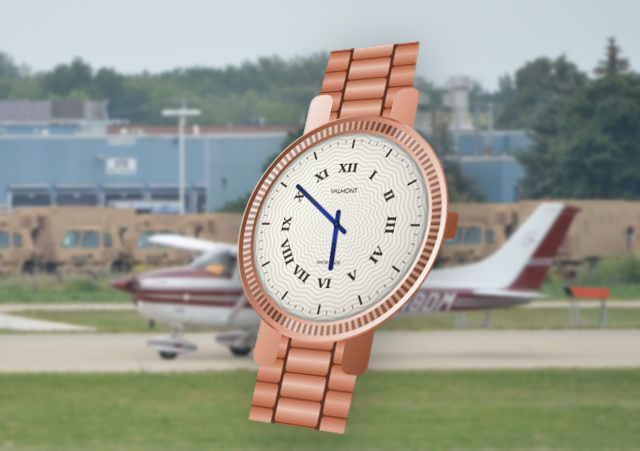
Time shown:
**5:51**
